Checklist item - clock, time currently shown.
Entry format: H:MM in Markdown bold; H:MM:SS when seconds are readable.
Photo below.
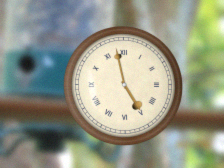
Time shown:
**4:58**
